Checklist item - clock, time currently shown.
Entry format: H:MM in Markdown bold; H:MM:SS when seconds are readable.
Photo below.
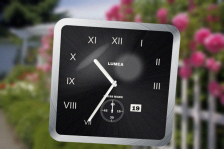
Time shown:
**10:35**
